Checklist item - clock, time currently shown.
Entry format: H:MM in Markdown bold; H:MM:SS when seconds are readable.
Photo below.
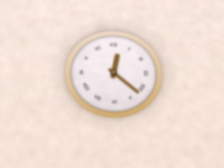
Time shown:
**12:22**
